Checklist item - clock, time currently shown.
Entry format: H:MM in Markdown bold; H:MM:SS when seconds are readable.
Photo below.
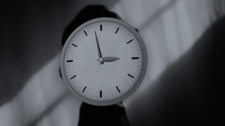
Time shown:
**2:58**
